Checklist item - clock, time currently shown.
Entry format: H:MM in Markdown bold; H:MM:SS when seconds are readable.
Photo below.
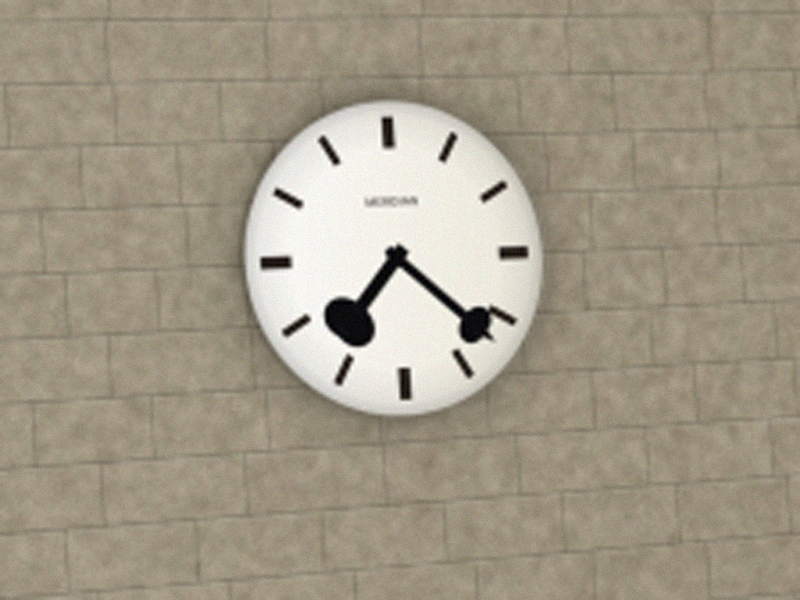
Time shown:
**7:22**
